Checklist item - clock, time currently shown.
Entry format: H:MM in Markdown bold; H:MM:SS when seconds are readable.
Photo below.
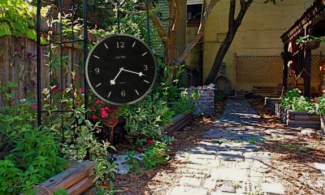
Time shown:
**7:18**
